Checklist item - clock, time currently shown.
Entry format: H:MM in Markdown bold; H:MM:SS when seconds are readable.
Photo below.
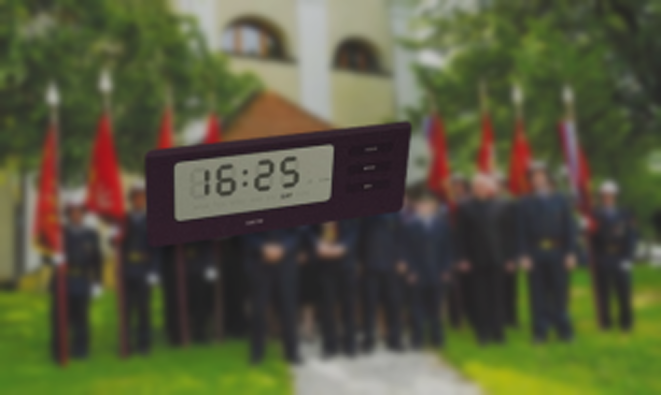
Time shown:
**16:25**
